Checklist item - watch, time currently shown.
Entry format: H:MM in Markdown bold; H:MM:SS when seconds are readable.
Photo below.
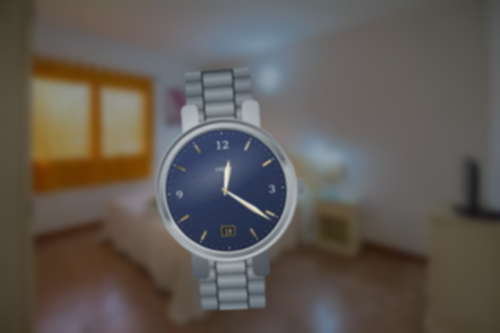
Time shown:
**12:21**
